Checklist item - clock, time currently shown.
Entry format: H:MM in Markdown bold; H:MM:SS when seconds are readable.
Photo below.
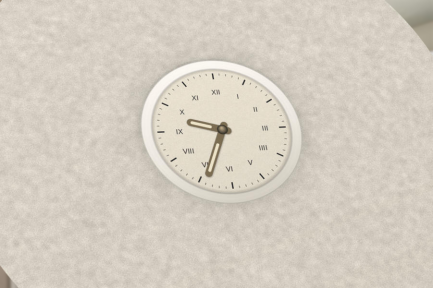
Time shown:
**9:34**
